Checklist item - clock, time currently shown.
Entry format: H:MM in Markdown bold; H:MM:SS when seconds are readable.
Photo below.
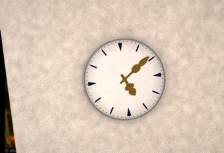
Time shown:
**5:09**
